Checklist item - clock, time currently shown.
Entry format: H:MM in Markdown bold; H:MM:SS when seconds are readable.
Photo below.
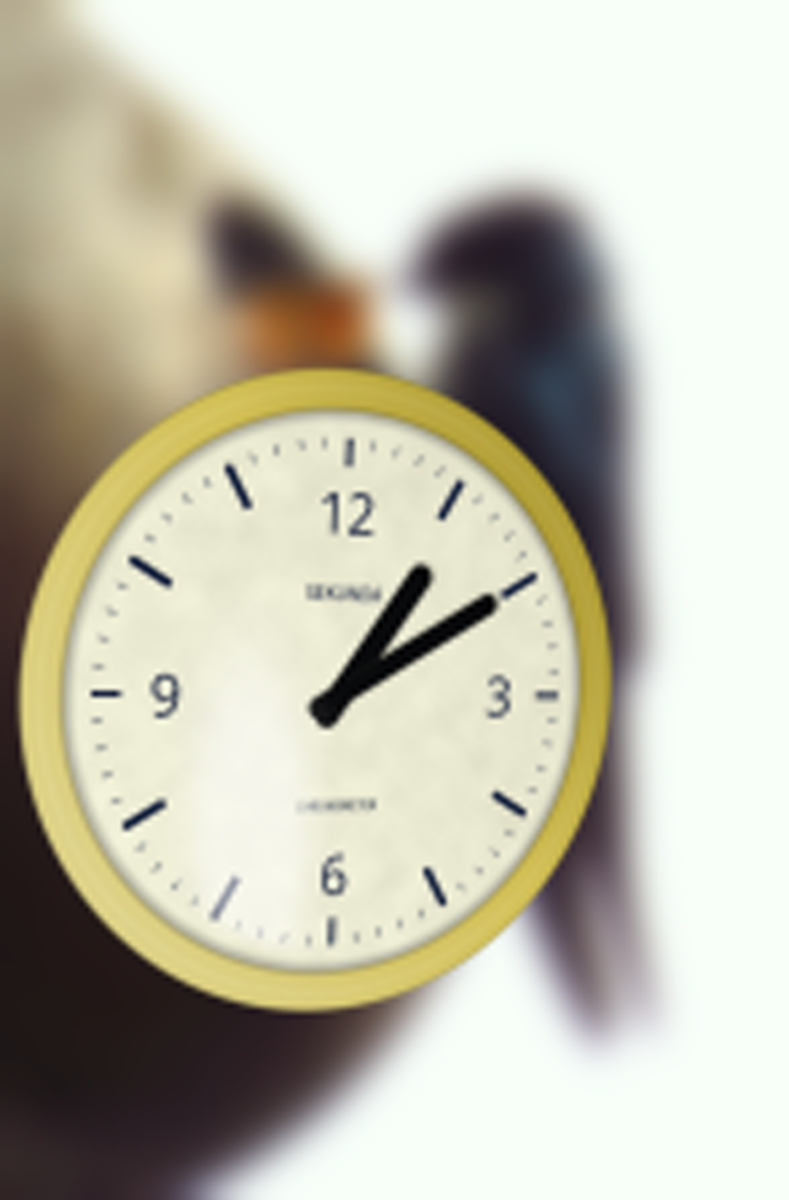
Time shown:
**1:10**
